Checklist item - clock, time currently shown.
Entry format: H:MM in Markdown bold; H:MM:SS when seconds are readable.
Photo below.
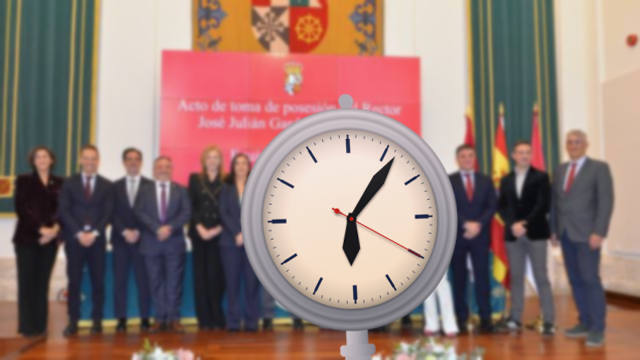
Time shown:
**6:06:20**
